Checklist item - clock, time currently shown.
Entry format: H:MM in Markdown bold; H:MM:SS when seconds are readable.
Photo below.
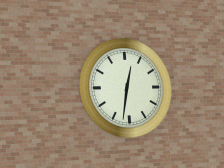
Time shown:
**12:32**
